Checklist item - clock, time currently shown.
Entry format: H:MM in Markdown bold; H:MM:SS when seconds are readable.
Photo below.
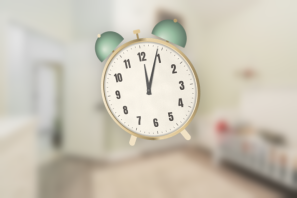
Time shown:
**12:04**
